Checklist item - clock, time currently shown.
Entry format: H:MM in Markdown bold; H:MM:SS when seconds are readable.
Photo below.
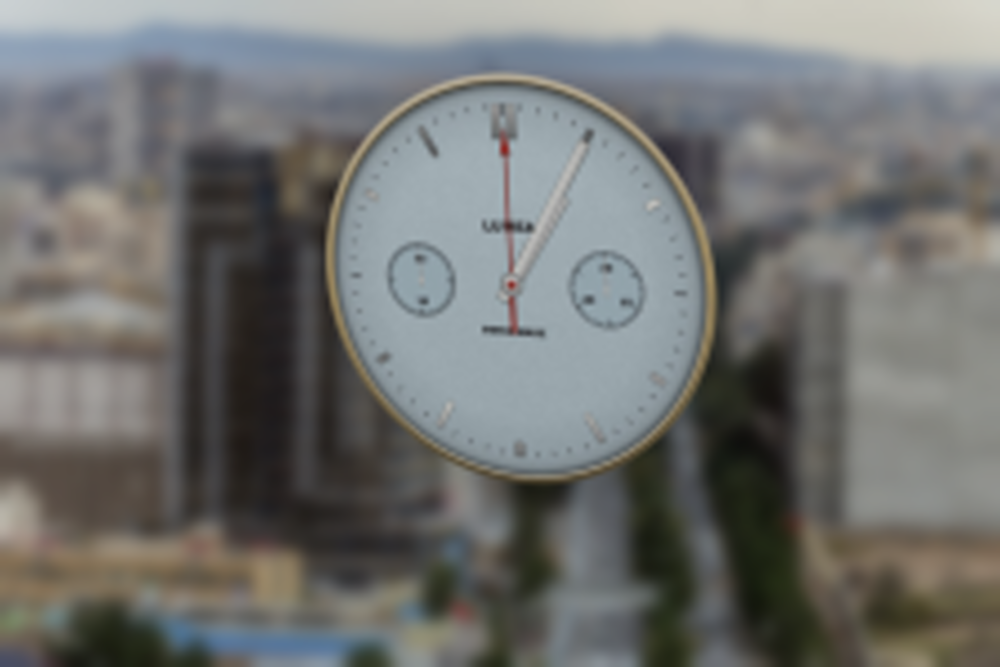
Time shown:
**1:05**
